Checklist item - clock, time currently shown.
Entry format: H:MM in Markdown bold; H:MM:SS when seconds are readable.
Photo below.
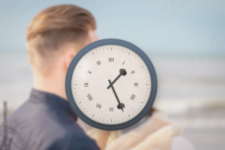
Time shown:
**1:26**
